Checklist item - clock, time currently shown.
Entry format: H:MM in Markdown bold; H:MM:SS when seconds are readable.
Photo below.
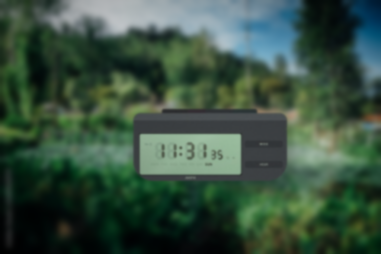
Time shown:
**11:31**
